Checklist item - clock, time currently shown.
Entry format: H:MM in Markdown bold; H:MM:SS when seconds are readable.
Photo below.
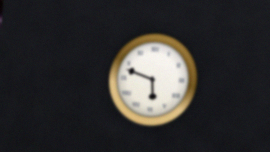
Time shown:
**5:48**
